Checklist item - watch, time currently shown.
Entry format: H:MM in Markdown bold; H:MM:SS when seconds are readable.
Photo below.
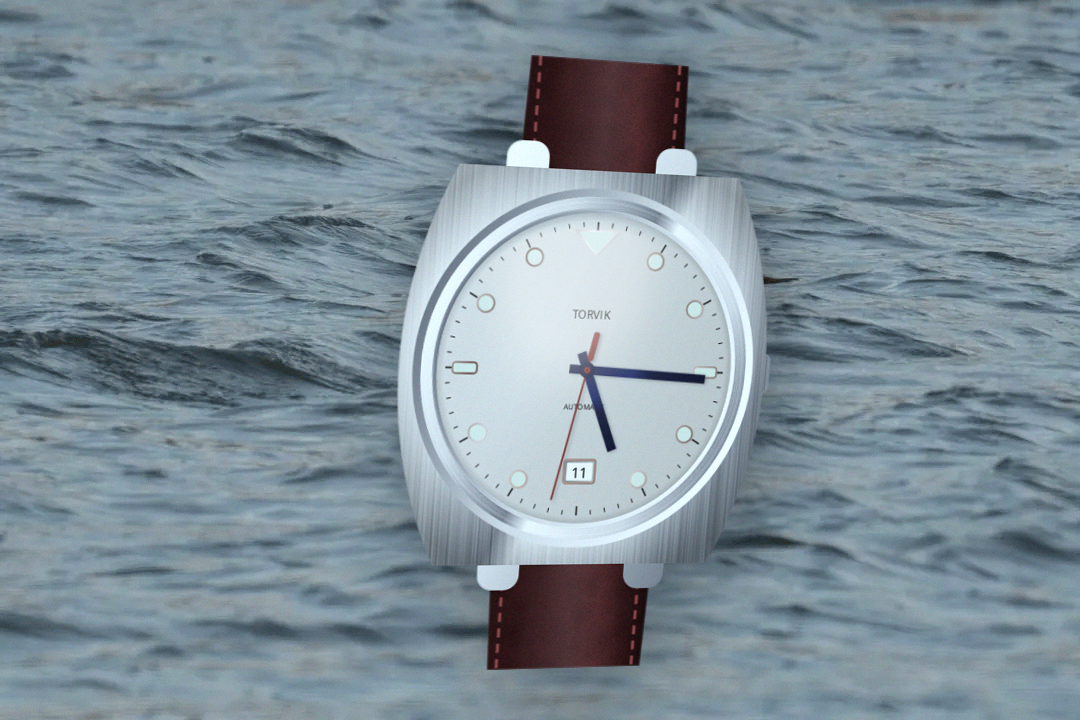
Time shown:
**5:15:32**
